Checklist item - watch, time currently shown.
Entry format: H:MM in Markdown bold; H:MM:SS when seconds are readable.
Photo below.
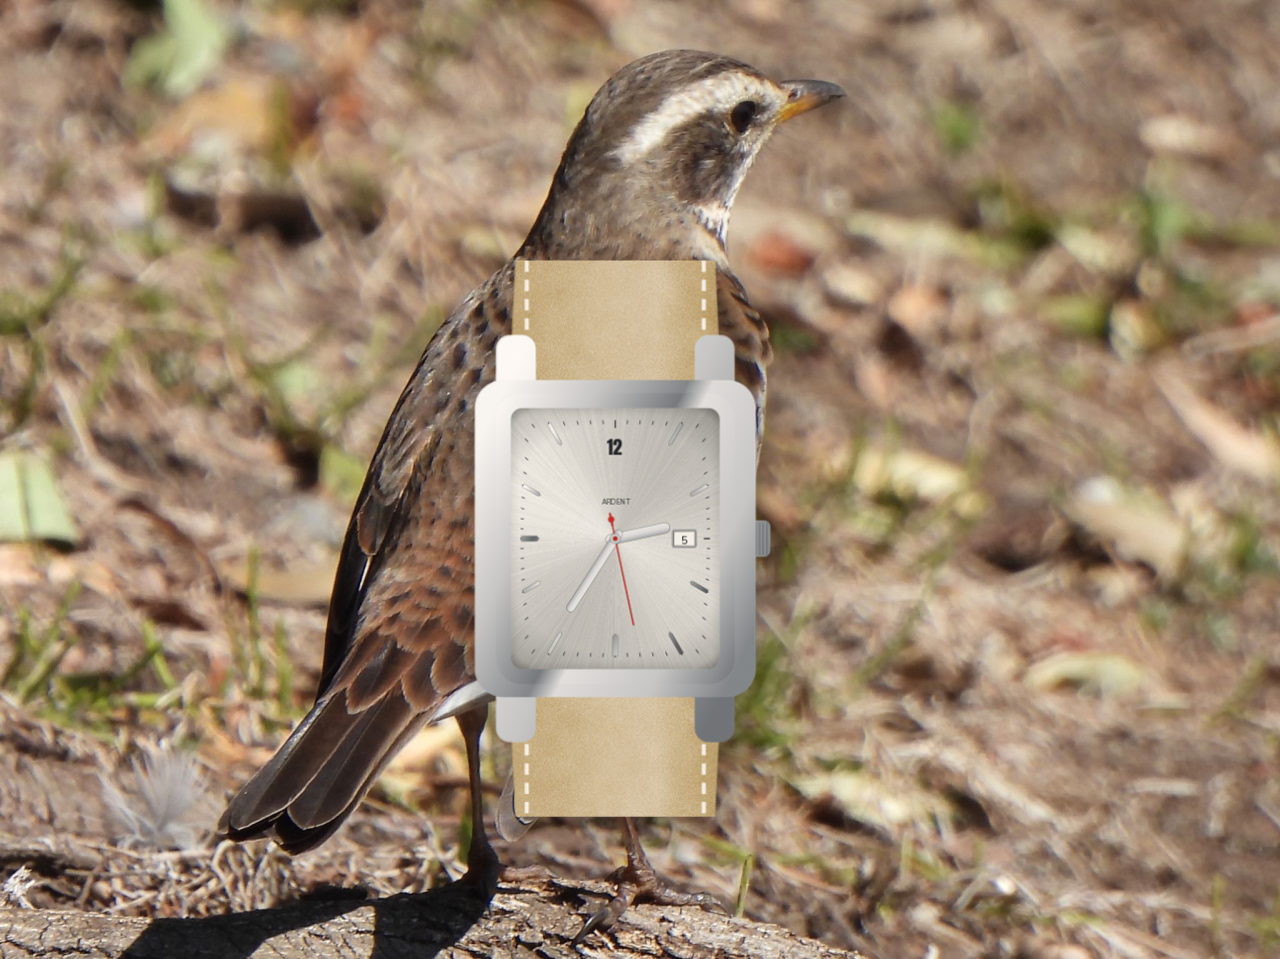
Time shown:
**2:35:28**
